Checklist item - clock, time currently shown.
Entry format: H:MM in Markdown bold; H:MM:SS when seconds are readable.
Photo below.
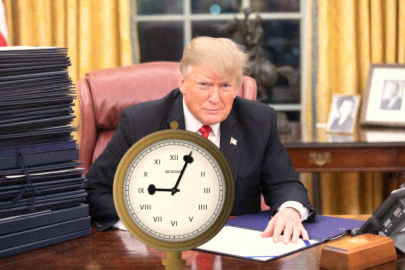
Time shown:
**9:04**
